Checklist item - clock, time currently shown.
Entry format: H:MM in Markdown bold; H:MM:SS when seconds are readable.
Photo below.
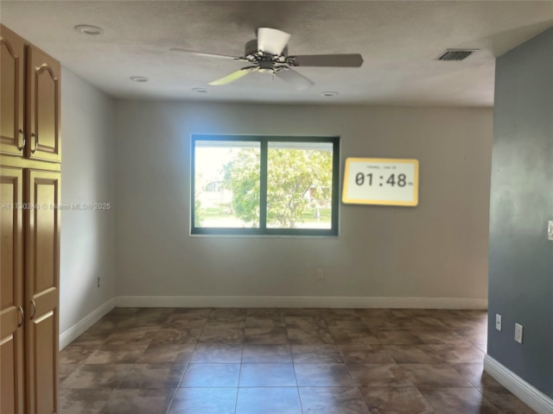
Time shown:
**1:48**
